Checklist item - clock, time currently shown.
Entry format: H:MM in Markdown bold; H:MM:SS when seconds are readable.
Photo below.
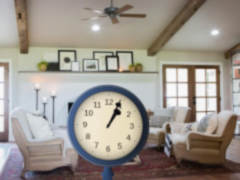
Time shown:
**1:04**
